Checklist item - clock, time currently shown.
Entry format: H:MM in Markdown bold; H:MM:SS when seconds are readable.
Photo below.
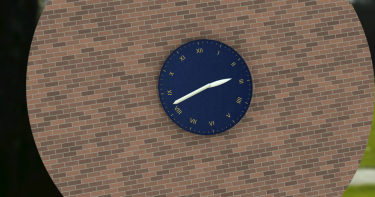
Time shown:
**2:42**
